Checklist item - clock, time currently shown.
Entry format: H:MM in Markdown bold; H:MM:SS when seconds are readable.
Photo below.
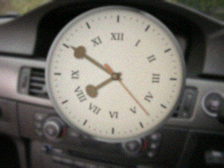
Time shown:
**7:50:23**
